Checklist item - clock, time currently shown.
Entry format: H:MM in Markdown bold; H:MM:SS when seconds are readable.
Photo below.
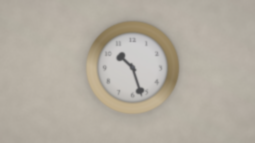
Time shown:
**10:27**
